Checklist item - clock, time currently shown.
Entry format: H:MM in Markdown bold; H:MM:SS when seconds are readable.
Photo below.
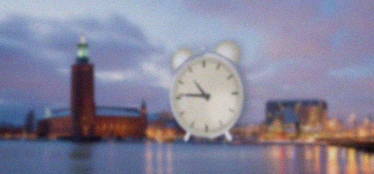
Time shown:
**10:46**
